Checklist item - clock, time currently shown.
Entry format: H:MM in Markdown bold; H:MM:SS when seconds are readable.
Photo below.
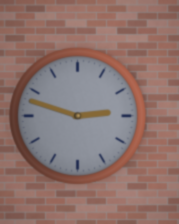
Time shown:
**2:48**
